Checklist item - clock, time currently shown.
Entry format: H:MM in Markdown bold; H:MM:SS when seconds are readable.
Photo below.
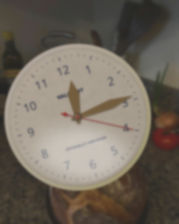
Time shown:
**12:14:20**
